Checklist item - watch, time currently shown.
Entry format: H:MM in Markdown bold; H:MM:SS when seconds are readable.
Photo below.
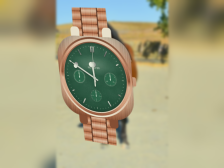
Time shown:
**11:50**
